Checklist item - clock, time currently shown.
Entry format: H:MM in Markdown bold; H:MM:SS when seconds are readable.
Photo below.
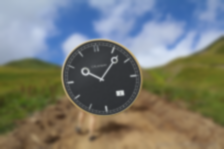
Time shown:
**10:07**
